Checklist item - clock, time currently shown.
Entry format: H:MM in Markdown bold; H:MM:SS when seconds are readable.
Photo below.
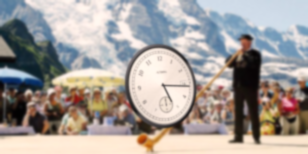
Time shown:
**5:16**
